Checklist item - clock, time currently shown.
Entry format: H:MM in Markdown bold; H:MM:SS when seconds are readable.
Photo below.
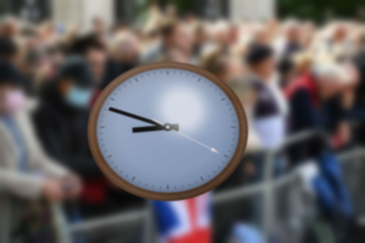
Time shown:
**8:48:20**
